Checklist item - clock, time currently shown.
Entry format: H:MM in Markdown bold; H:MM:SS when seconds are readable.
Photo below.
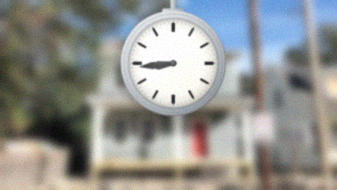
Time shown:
**8:44**
